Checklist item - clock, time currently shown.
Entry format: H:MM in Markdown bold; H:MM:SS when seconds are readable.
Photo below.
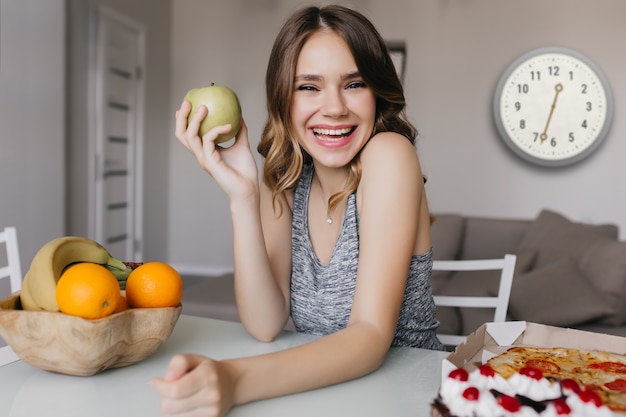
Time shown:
**12:33**
